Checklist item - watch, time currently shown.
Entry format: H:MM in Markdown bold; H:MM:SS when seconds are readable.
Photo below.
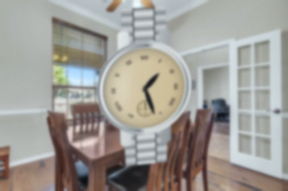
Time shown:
**1:27**
